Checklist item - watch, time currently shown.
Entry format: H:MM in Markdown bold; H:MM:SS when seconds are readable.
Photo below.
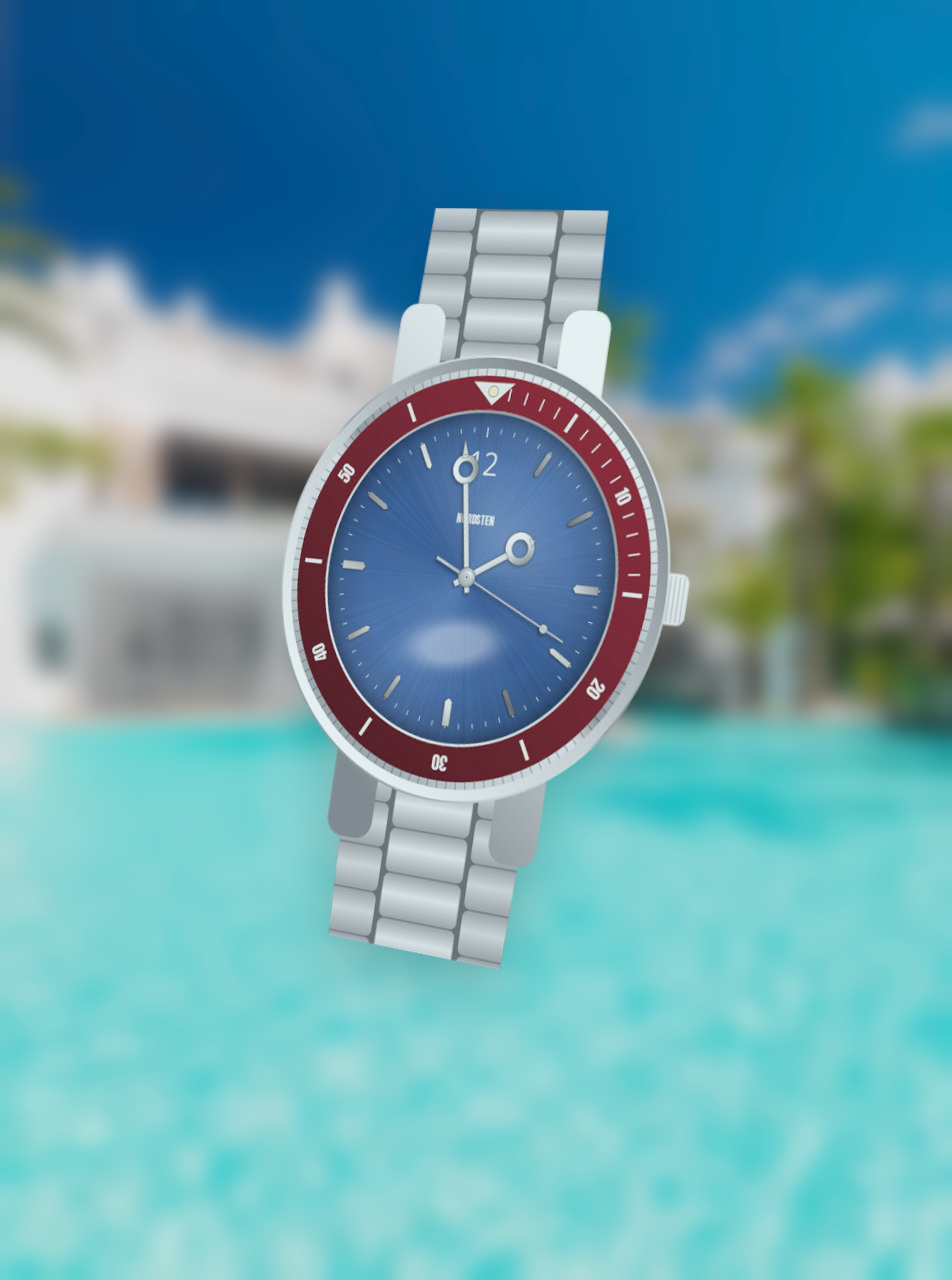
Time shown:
**1:58:19**
